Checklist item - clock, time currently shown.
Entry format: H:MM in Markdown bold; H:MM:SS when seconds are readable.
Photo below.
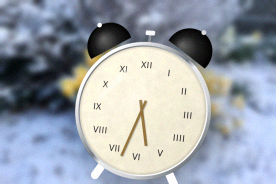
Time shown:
**5:33**
